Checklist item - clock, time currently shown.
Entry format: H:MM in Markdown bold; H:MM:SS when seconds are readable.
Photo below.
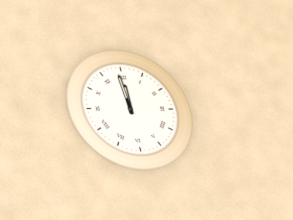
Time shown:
**11:59**
